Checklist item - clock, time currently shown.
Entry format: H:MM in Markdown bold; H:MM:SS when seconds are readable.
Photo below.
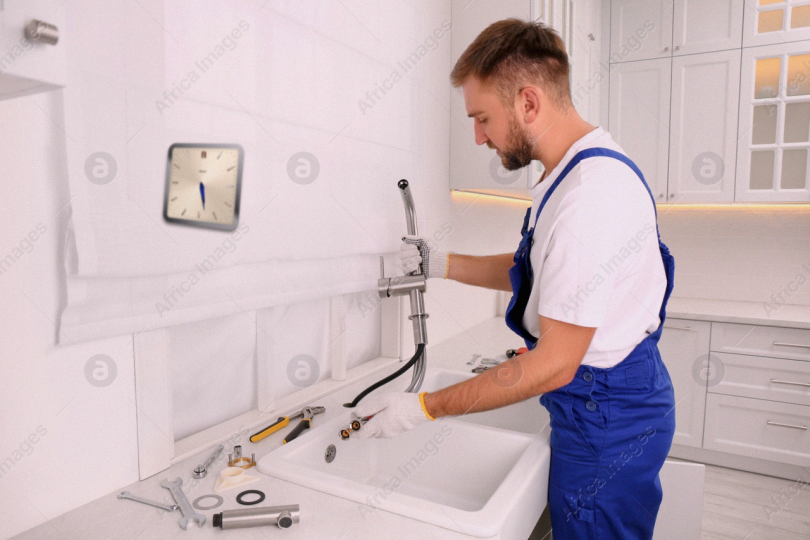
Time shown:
**5:28**
